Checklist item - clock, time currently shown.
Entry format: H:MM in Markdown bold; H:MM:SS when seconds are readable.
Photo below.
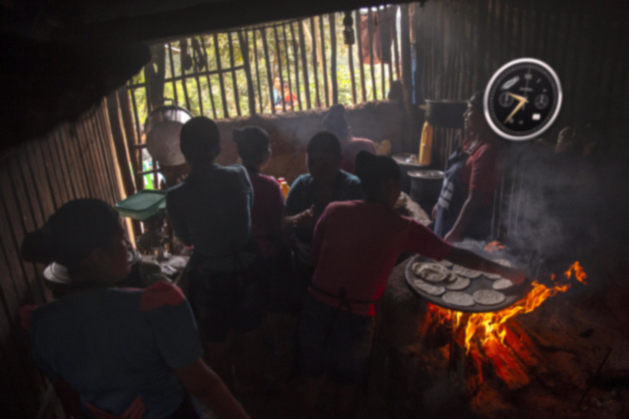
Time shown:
**9:36**
